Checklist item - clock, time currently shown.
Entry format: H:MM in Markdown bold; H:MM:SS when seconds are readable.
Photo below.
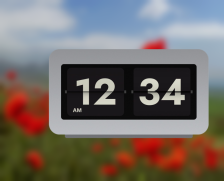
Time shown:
**12:34**
